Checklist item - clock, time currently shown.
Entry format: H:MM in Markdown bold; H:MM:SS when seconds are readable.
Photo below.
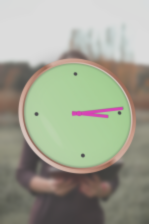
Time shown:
**3:14**
